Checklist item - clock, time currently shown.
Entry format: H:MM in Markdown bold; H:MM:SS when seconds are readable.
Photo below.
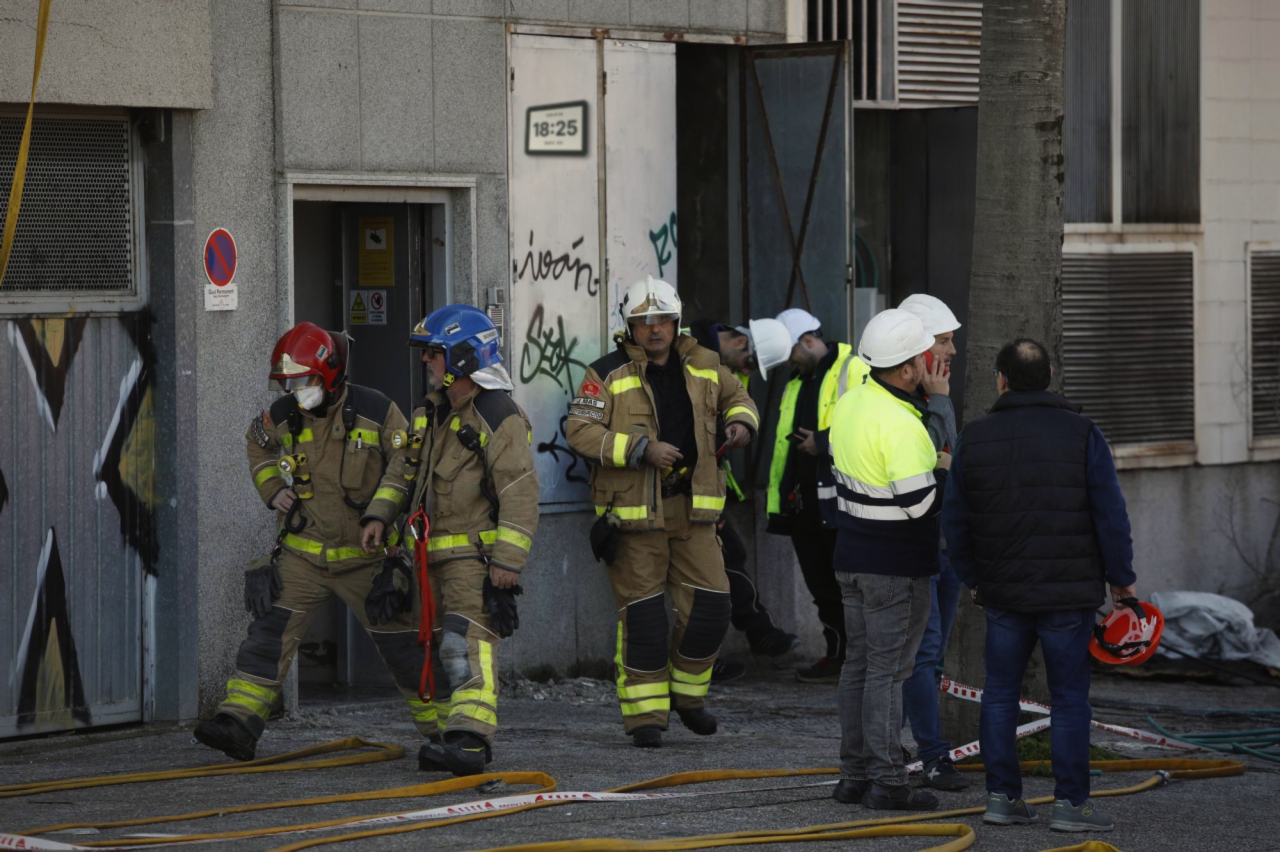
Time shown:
**18:25**
